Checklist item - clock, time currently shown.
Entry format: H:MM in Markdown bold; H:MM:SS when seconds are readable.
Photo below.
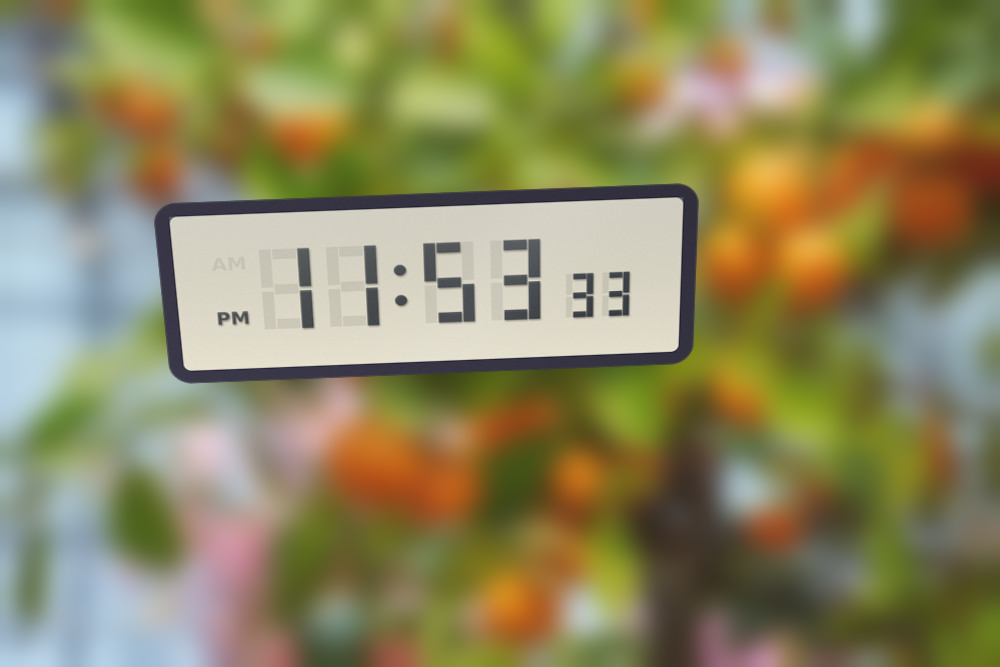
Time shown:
**11:53:33**
